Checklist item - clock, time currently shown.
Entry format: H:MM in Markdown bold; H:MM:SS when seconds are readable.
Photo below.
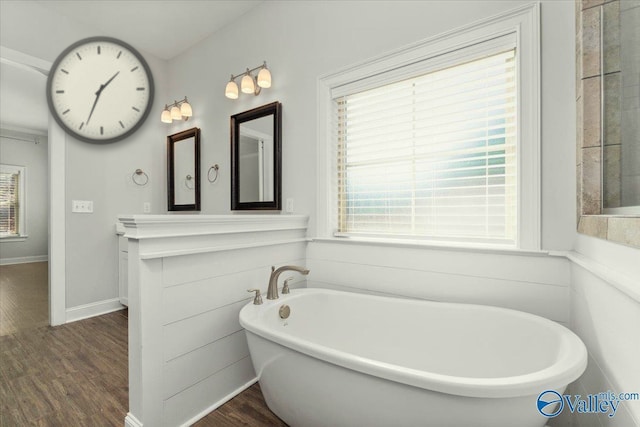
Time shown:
**1:34**
